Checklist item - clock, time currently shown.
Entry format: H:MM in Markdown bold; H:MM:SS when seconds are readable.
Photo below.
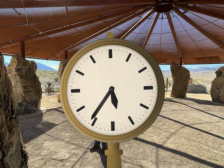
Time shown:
**5:36**
